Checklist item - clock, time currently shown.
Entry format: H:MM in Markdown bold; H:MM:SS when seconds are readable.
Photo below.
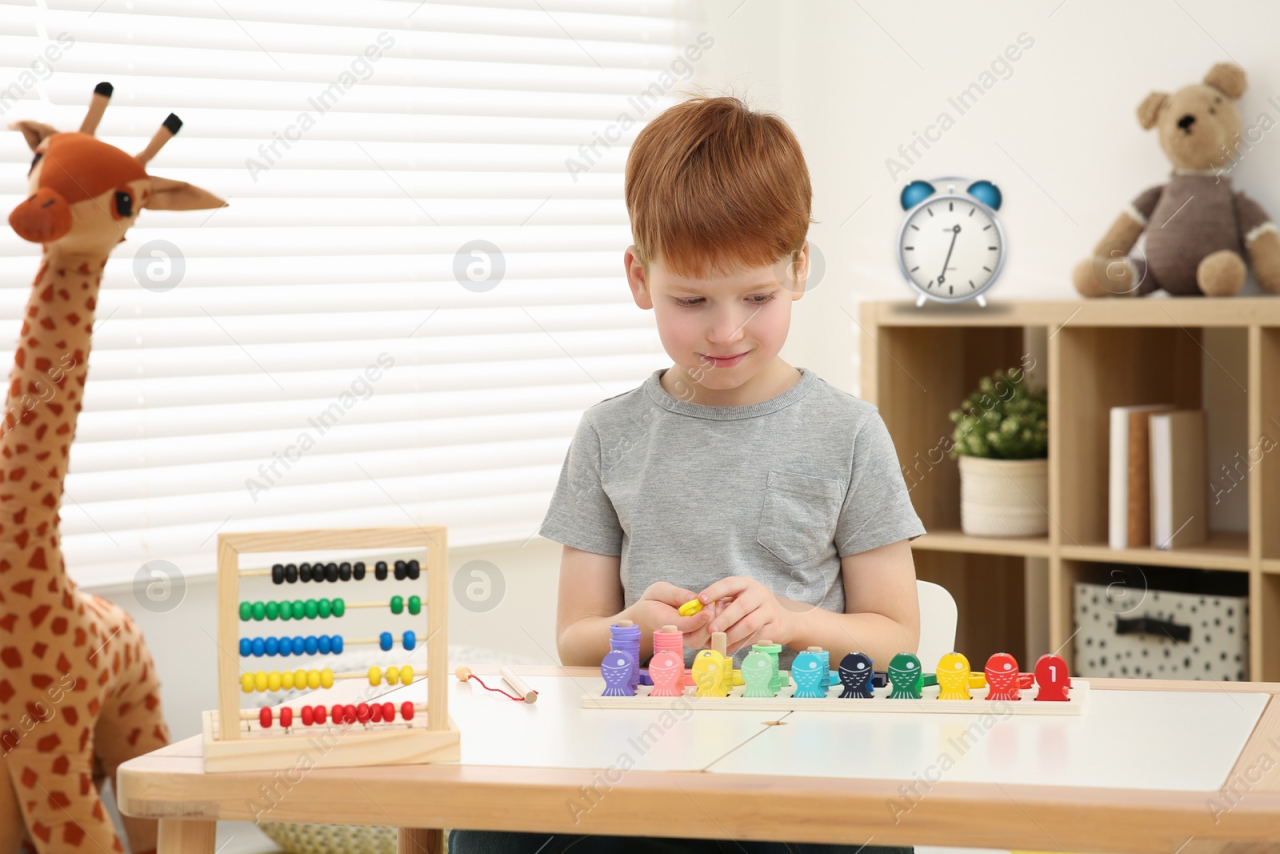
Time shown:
**12:33**
